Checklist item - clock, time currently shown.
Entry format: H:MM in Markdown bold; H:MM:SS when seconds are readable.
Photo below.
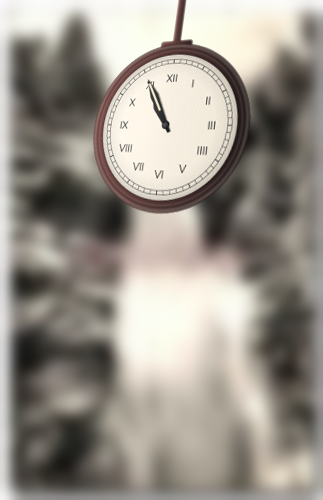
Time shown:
**10:55**
